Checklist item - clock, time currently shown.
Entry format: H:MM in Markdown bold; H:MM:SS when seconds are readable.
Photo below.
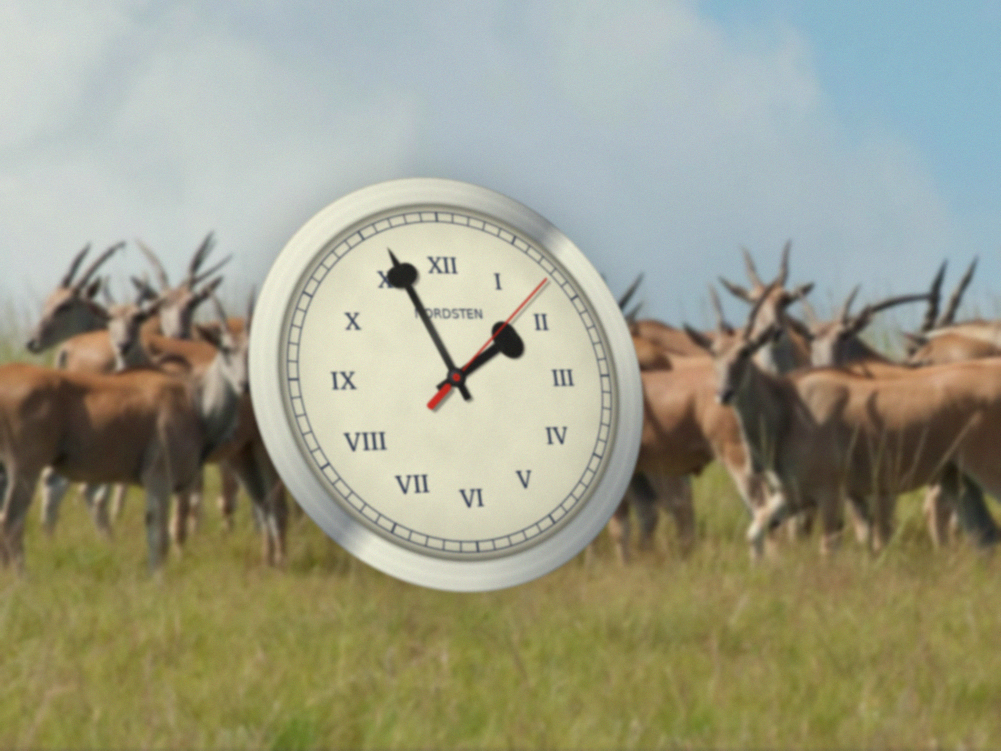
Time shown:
**1:56:08**
